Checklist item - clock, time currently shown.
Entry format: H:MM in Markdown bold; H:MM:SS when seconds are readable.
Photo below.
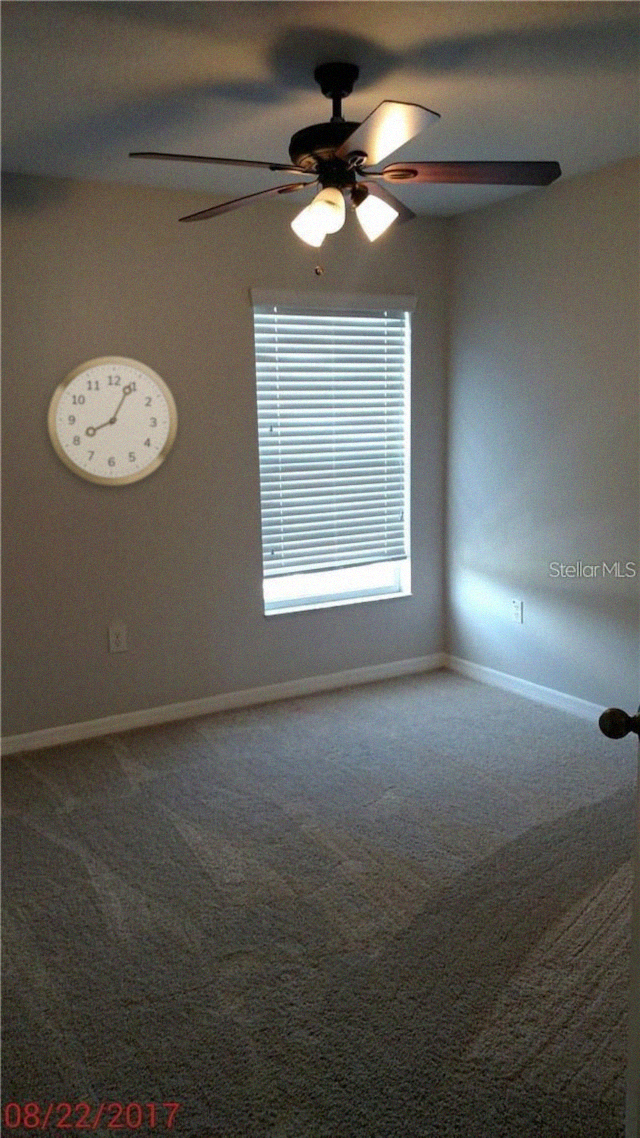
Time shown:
**8:04**
